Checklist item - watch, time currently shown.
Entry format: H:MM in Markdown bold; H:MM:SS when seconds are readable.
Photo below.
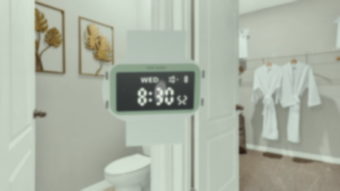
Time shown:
**8:30**
